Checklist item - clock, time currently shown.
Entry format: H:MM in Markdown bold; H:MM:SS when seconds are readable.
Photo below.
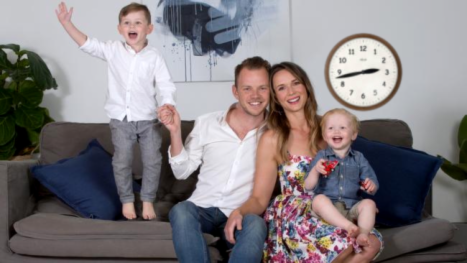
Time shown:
**2:43**
